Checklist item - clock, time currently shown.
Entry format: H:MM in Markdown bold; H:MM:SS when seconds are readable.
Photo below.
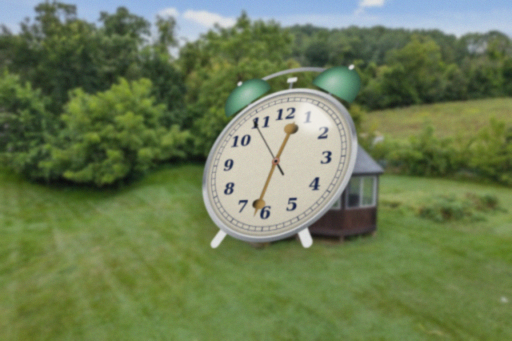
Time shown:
**12:31:54**
